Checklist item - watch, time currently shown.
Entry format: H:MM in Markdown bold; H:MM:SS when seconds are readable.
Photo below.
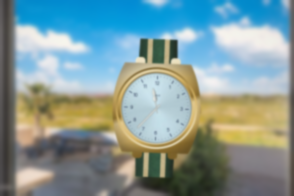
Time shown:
**11:37**
